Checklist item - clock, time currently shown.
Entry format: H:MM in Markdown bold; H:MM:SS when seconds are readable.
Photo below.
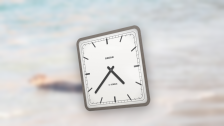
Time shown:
**4:38**
